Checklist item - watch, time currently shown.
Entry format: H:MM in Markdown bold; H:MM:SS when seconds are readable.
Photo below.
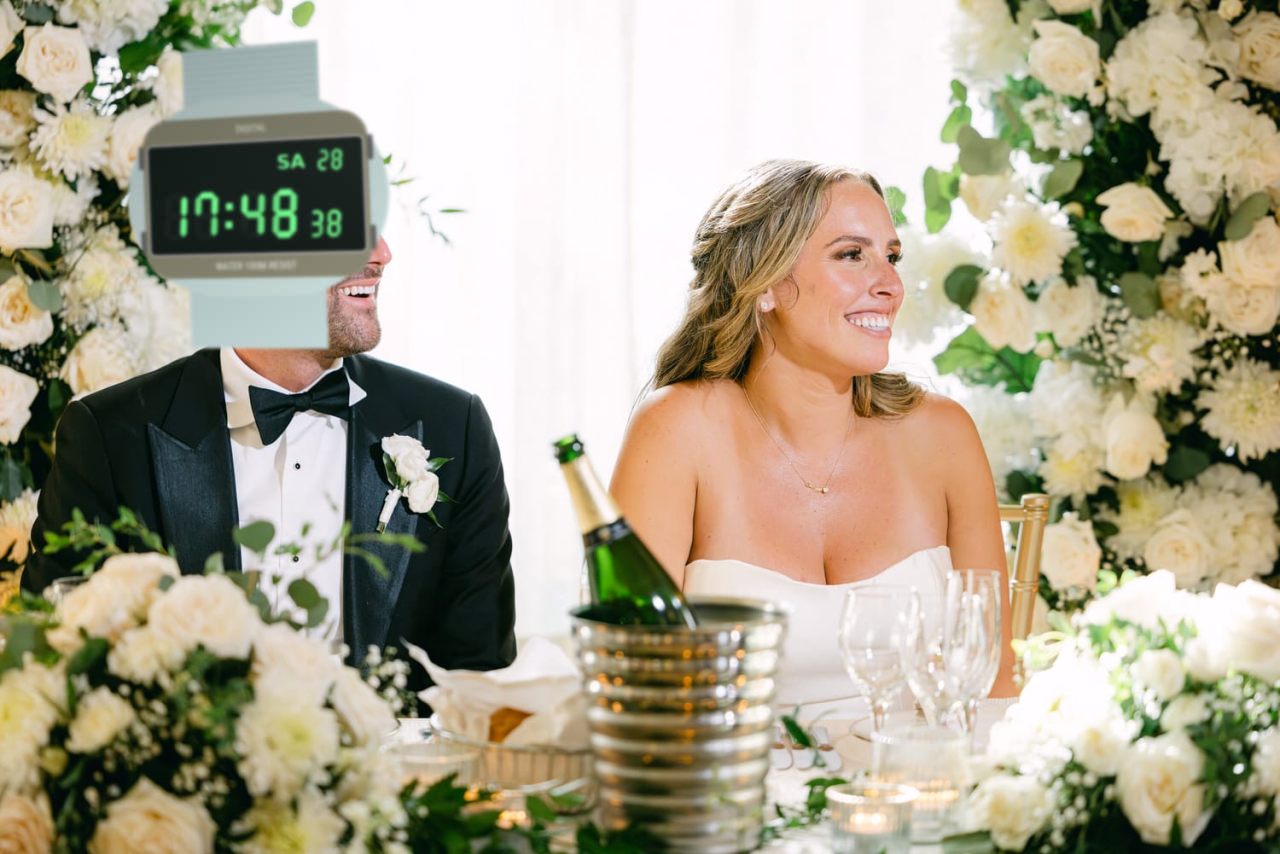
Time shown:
**17:48:38**
